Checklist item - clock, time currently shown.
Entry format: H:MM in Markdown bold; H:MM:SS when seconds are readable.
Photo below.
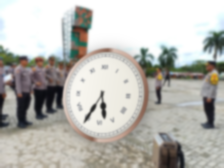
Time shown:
**5:35**
